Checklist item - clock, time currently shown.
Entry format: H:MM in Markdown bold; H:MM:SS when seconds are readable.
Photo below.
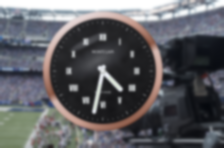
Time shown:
**4:32**
